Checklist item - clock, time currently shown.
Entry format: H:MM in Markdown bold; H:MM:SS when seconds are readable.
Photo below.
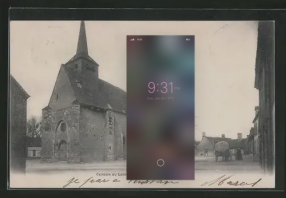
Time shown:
**9:31**
